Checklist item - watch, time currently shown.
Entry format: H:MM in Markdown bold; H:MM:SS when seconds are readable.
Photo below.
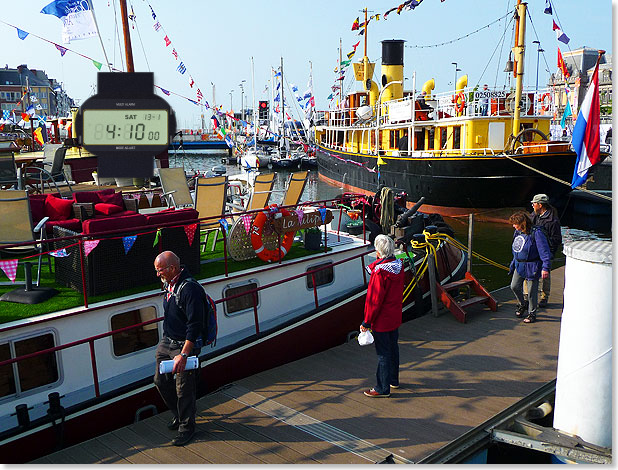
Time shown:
**4:10:00**
